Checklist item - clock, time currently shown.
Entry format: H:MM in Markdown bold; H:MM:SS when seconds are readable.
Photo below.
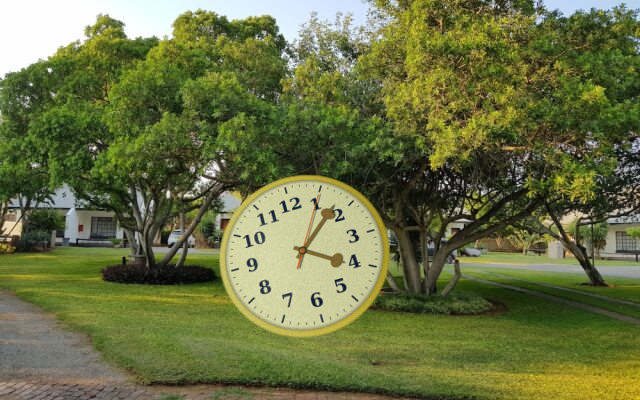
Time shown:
**4:08:05**
